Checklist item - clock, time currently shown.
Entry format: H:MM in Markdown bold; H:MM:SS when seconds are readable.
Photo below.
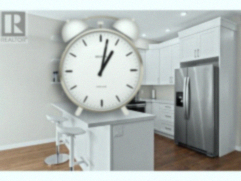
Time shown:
**1:02**
